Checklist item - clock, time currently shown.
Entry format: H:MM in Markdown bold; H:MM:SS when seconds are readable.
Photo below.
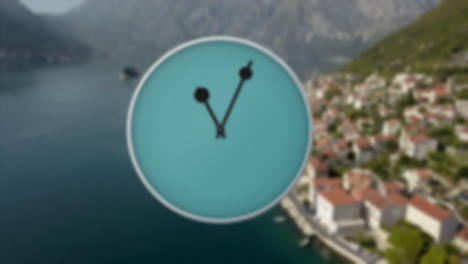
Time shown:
**11:04**
